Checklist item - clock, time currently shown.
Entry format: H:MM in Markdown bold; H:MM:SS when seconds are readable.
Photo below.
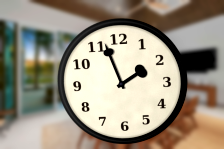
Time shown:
**1:57**
